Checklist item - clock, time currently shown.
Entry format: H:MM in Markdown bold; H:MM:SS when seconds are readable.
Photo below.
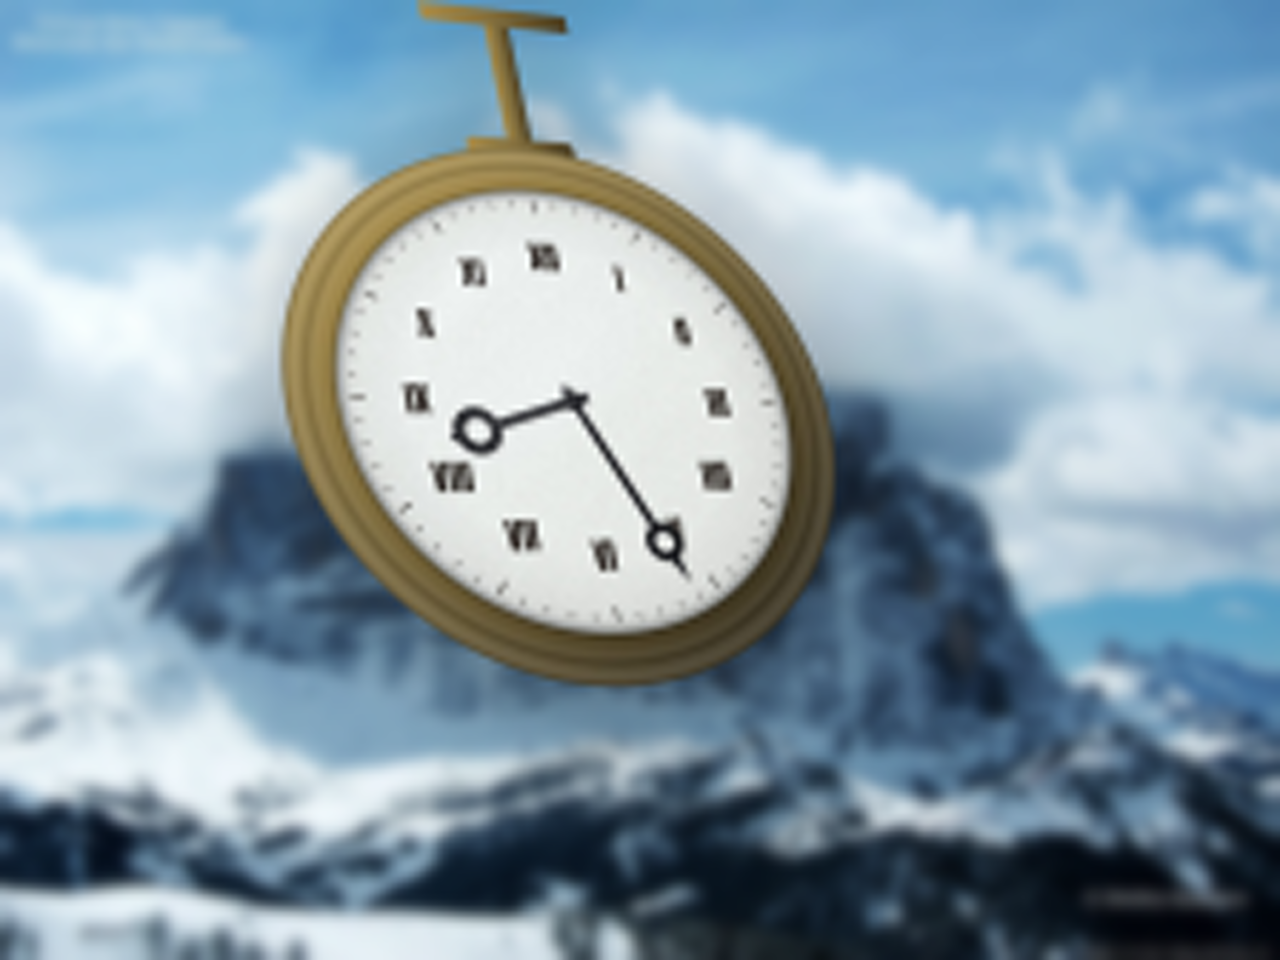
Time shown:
**8:26**
